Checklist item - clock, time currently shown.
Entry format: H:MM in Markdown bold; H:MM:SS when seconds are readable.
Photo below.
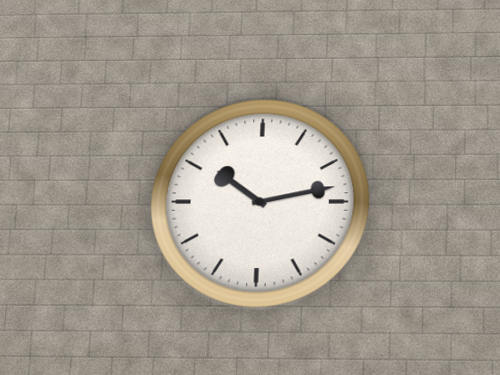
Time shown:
**10:13**
